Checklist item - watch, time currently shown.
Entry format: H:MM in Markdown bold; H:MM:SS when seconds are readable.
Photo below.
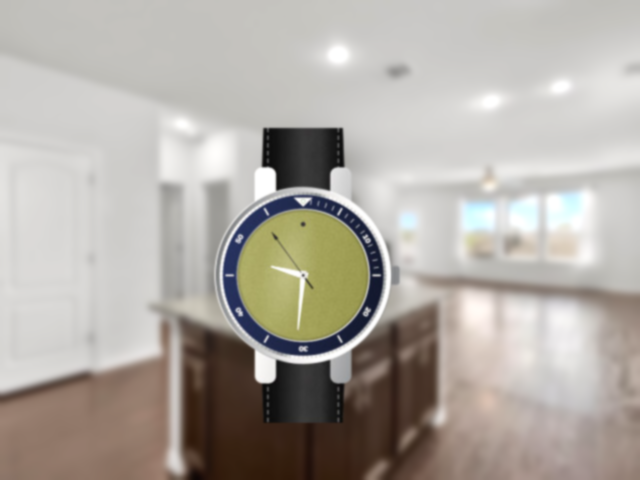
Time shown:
**9:30:54**
